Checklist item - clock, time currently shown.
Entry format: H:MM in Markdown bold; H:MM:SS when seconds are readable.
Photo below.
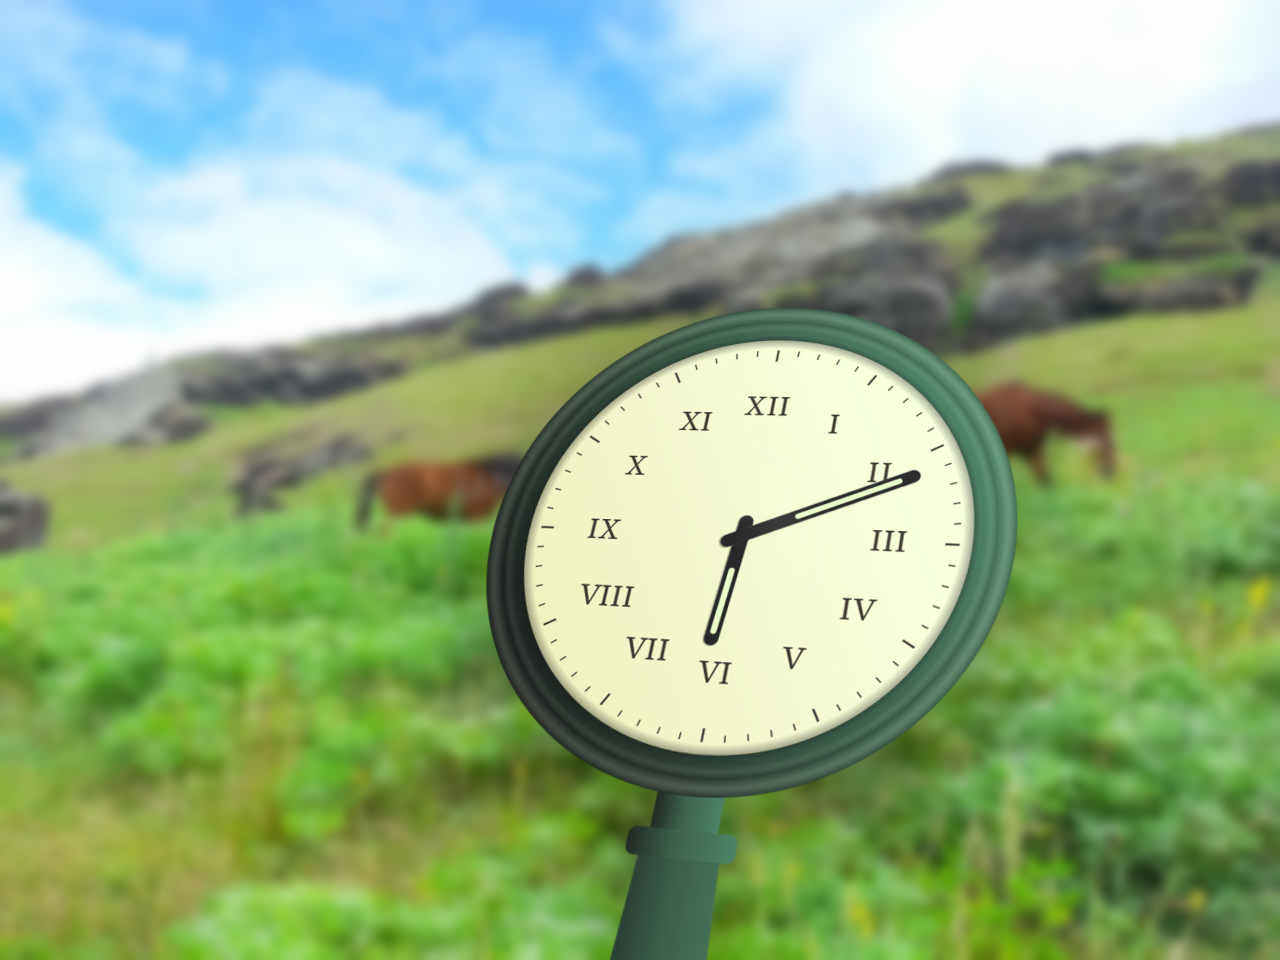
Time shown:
**6:11**
